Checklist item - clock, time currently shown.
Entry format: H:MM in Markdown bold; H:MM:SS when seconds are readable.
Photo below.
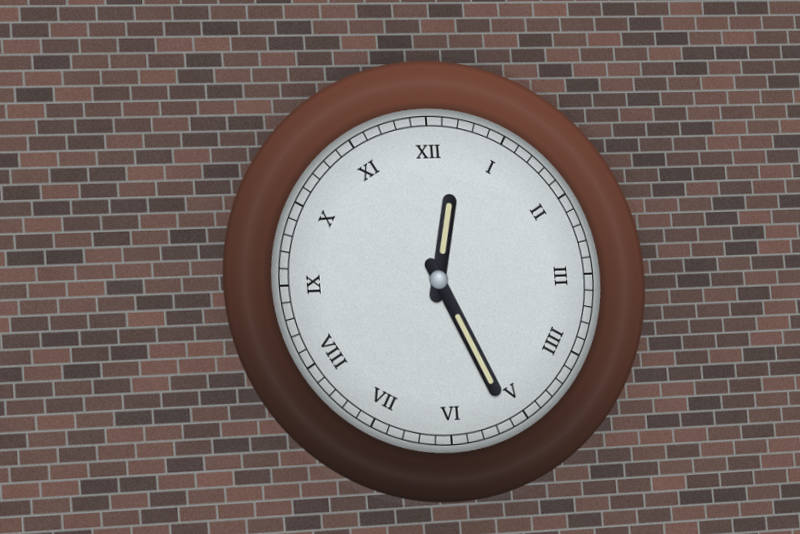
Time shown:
**12:26**
